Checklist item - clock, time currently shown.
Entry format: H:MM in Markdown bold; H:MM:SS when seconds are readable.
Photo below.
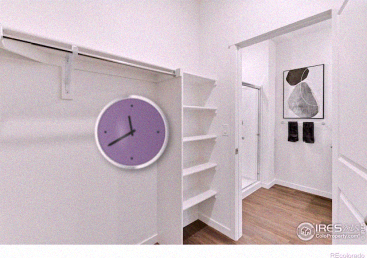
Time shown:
**11:40**
